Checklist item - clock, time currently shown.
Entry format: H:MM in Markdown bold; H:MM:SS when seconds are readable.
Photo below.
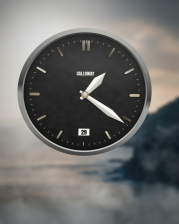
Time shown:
**1:21**
